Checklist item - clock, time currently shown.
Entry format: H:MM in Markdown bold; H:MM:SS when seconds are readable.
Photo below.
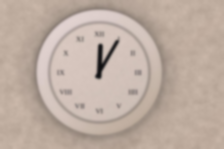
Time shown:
**12:05**
